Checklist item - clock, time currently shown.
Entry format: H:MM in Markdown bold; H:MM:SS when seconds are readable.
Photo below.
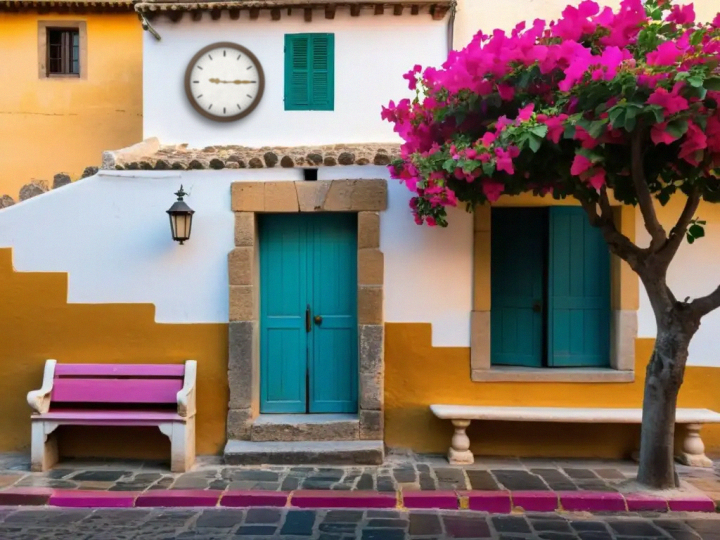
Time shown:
**9:15**
